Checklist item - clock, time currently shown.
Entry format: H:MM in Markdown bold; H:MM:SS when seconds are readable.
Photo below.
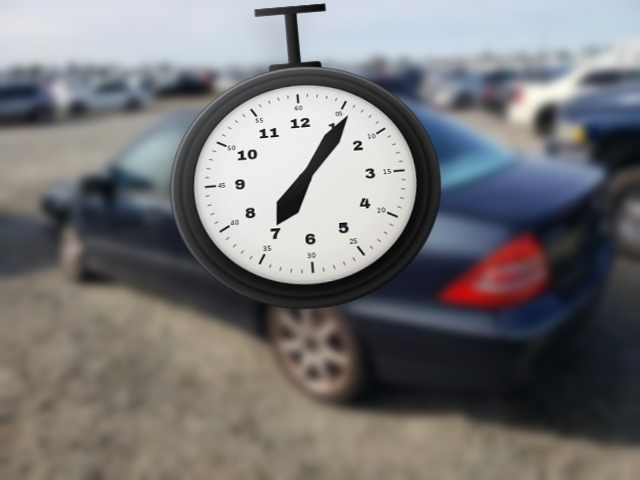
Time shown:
**7:06**
